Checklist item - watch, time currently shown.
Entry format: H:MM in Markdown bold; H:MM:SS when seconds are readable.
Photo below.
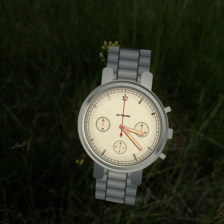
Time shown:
**3:22**
